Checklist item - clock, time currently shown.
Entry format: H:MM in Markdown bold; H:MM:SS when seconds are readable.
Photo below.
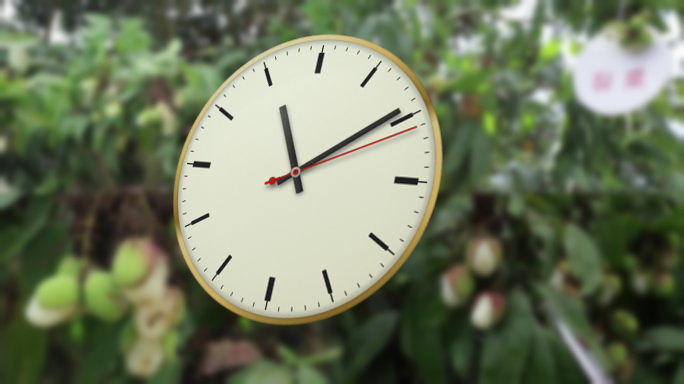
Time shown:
**11:09:11**
